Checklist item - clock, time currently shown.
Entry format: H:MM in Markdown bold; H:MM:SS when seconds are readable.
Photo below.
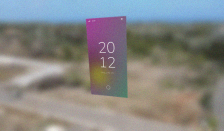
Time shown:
**20:12**
